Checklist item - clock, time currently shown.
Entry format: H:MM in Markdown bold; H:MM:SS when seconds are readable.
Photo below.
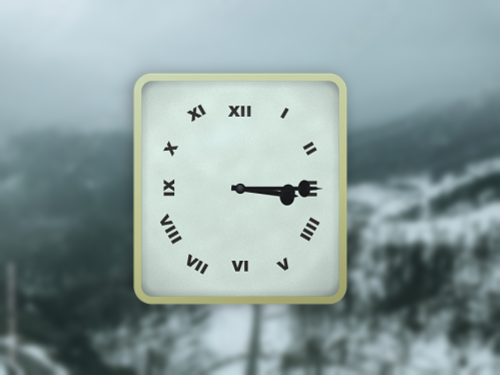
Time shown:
**3:15**
